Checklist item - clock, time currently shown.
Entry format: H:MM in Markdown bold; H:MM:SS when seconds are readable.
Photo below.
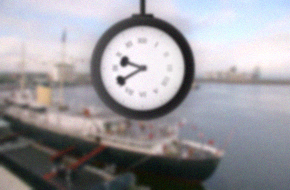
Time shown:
**9:40**
